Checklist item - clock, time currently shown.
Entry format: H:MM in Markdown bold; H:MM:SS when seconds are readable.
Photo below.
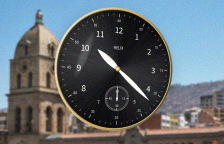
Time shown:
**10:22**
